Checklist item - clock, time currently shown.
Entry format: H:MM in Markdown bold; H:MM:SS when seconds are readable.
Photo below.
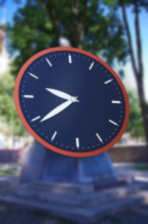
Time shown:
**9:39**
